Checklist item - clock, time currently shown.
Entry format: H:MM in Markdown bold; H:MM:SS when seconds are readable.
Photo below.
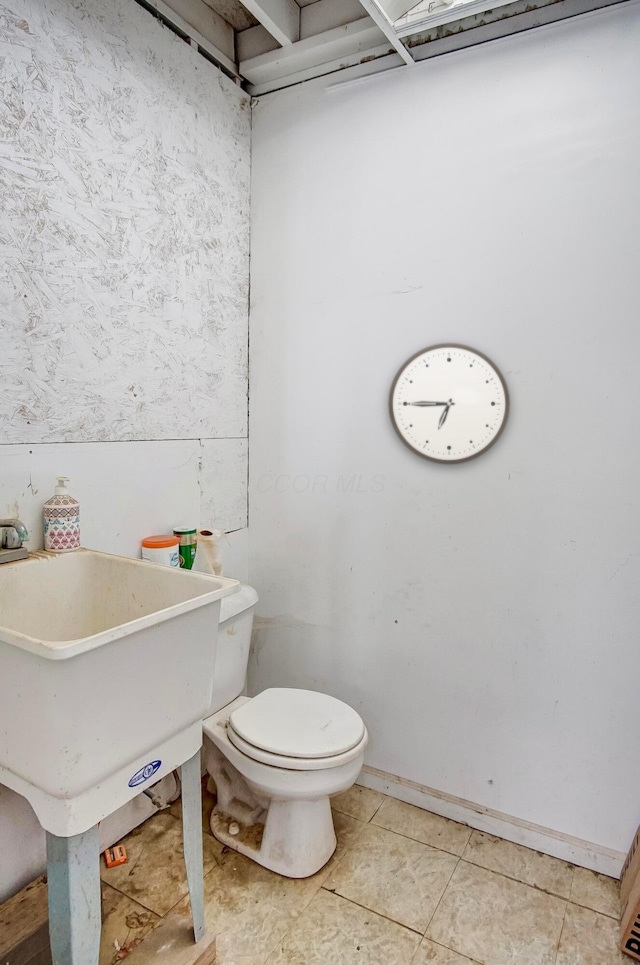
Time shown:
**6:45**
